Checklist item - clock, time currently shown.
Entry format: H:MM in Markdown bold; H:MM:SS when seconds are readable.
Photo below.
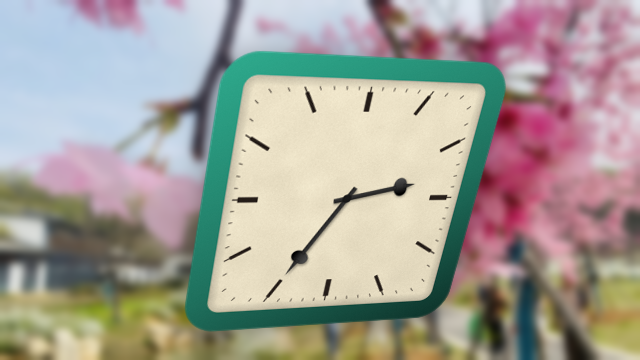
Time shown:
**2:35**
